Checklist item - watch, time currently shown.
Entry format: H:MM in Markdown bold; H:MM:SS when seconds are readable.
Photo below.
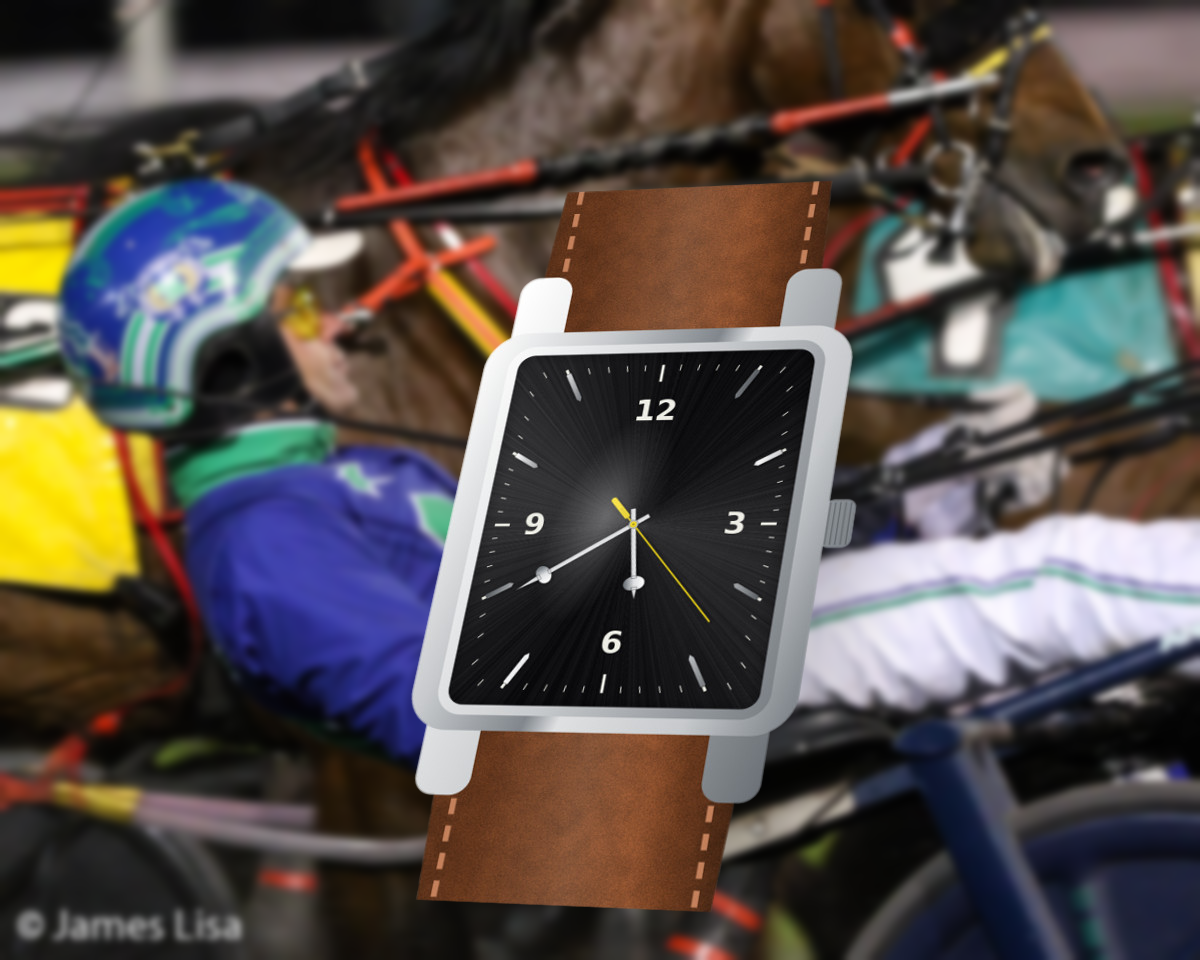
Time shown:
**5:39:23**
